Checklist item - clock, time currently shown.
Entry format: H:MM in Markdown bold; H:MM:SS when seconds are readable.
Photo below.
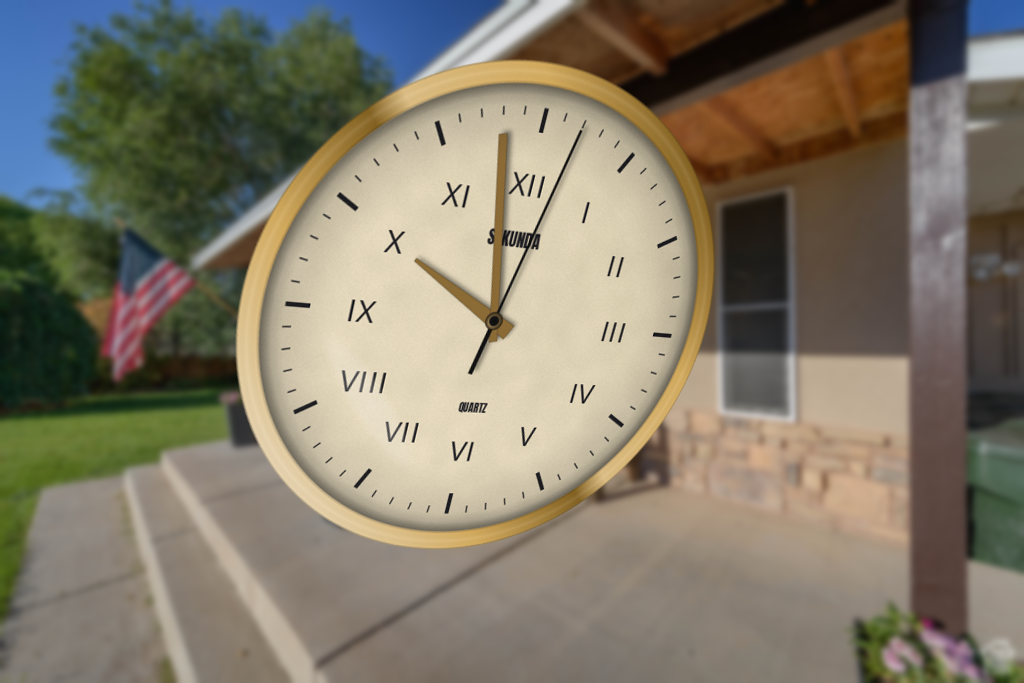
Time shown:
**9:58:02**
